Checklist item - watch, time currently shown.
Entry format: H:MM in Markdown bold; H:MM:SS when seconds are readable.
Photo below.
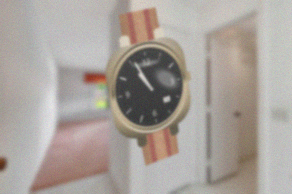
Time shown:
**10:56**
